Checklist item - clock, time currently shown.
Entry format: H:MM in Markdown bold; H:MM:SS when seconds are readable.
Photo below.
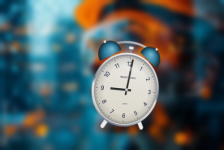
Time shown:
**9:01**
